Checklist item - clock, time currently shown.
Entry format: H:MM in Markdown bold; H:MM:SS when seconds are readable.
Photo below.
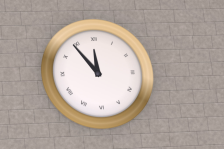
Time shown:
**11:54**
